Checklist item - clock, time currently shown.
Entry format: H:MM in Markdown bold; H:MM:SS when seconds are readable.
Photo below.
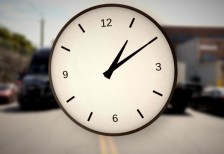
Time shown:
**1:10**
